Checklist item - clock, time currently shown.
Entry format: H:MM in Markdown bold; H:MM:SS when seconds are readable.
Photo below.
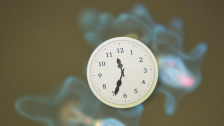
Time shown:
**11:34**
